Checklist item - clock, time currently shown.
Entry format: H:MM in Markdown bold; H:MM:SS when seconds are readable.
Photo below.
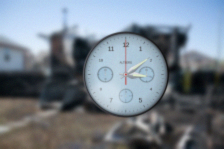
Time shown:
**3:09**
